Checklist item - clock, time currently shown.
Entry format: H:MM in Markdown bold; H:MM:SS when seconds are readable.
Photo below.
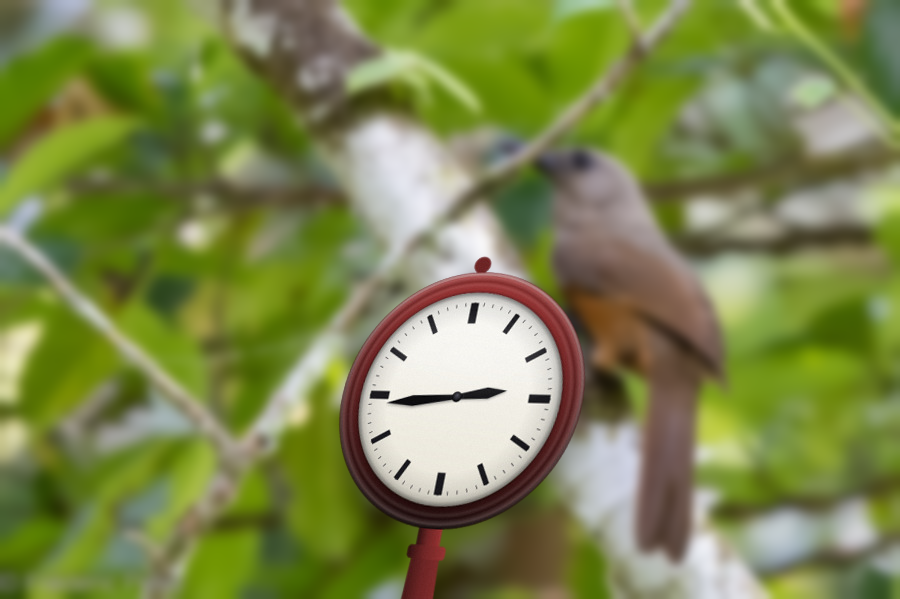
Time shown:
**2:44**
